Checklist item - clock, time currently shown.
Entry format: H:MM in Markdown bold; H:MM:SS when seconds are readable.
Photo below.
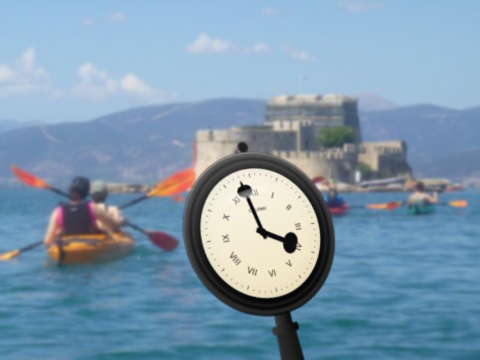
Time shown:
**3:58**
